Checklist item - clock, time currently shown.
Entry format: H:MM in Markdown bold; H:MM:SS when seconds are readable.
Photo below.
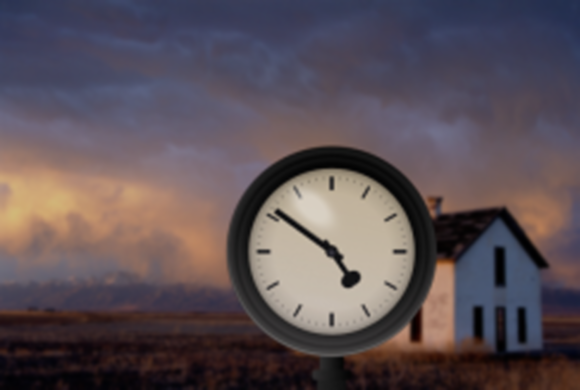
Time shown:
**4:51**
